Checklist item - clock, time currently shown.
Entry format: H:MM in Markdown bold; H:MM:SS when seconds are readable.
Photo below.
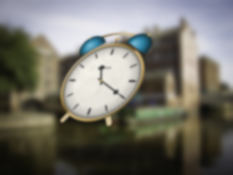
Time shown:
**11:20**
